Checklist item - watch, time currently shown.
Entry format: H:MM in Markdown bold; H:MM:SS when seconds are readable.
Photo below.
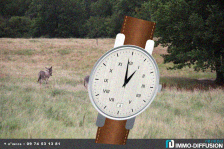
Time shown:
**12:59**
